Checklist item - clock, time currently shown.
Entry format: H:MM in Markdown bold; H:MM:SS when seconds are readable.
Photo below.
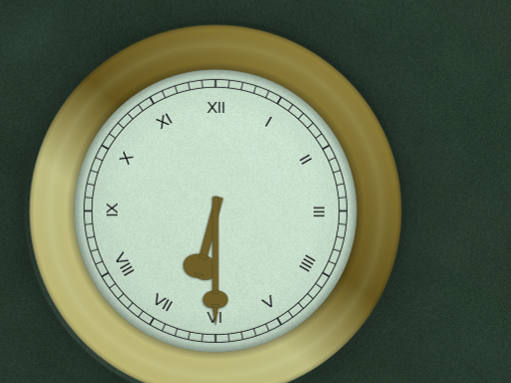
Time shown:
**6:30**
